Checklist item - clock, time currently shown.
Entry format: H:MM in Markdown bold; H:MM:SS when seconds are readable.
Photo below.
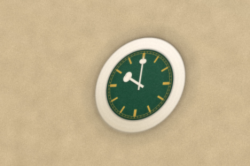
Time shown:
**10:00**
